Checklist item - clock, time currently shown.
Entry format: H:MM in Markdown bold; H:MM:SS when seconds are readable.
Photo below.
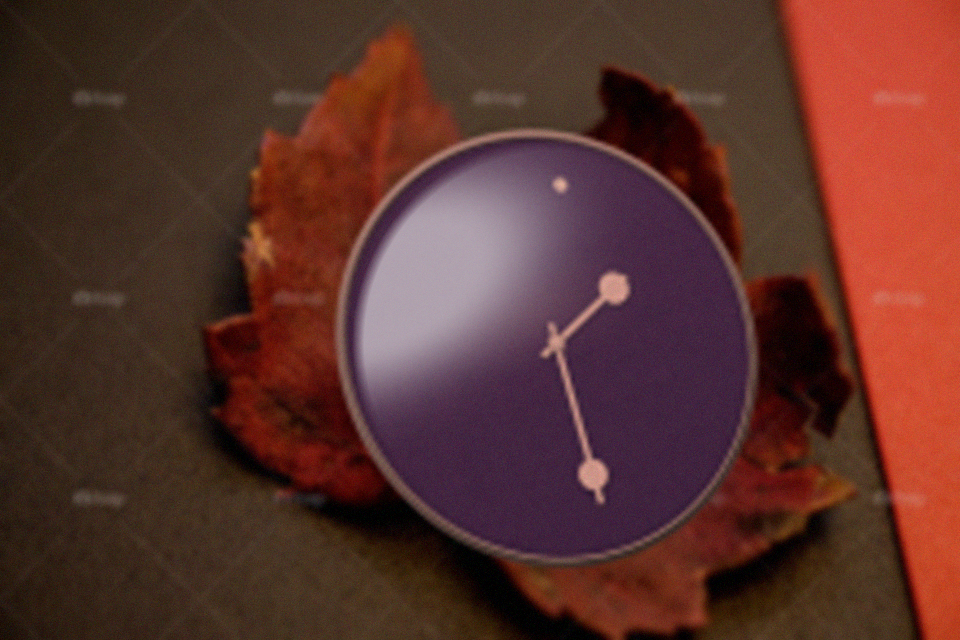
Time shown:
**1:27**
